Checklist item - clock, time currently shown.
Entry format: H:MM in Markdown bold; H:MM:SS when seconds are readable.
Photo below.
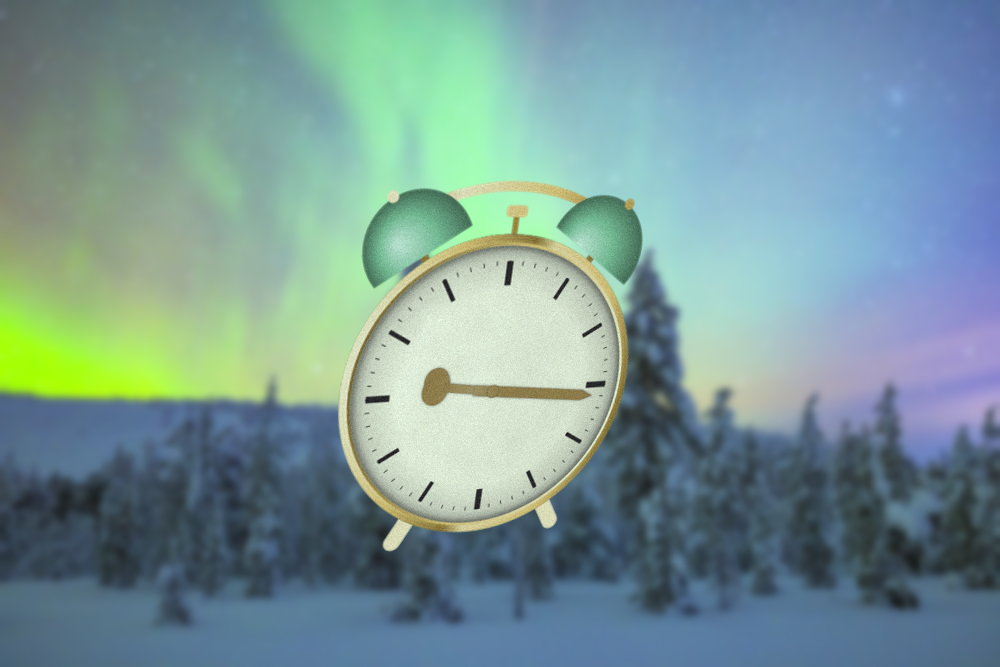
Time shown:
**9:16**
